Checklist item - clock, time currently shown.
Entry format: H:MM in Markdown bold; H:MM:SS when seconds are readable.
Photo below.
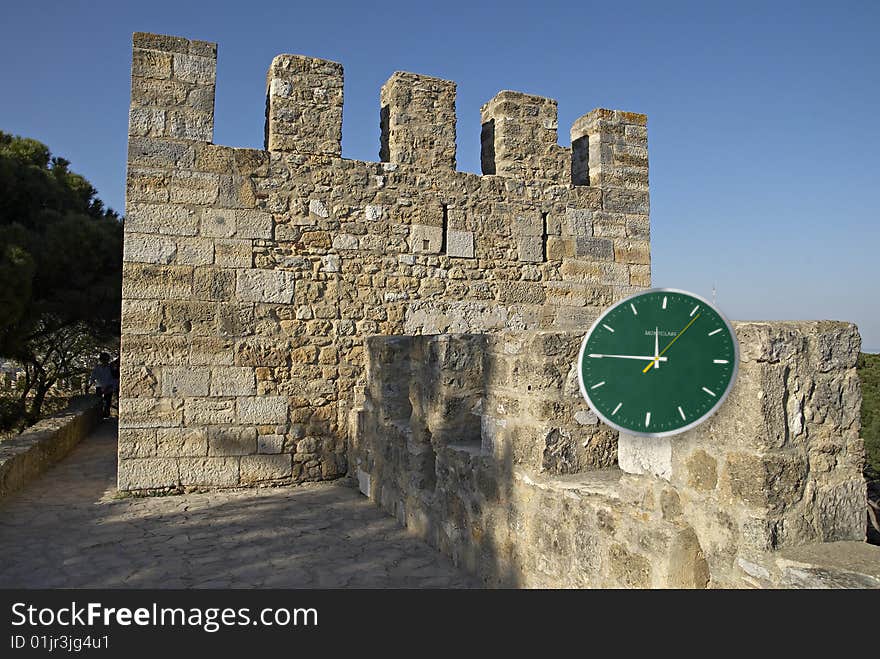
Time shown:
**11:45:06**
